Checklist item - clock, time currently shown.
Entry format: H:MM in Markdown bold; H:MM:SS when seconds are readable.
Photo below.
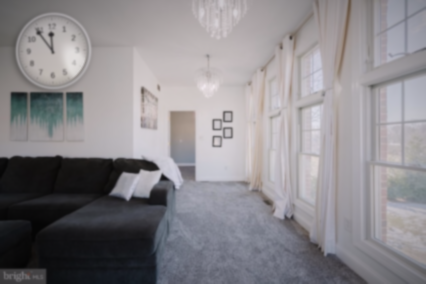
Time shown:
**11:54**
